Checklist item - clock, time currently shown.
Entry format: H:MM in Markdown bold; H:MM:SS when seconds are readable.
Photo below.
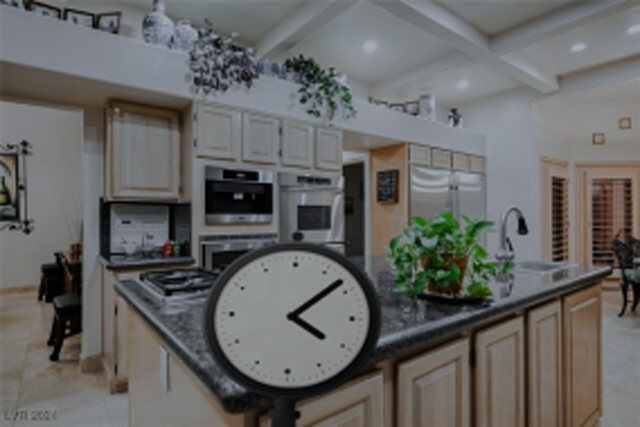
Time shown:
**4:08**
